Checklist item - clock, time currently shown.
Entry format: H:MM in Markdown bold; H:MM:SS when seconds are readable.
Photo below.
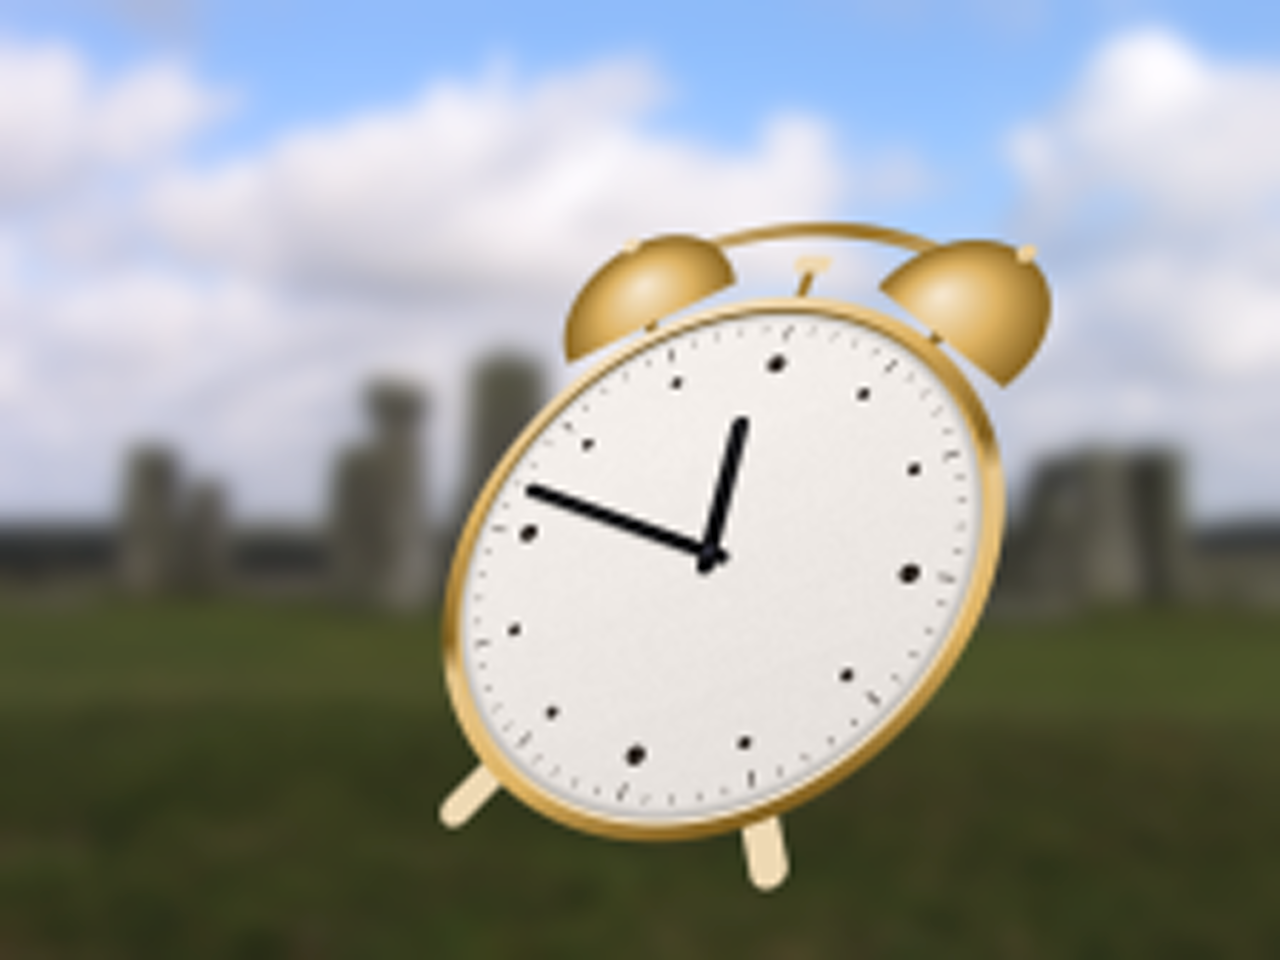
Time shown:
**11:47**
